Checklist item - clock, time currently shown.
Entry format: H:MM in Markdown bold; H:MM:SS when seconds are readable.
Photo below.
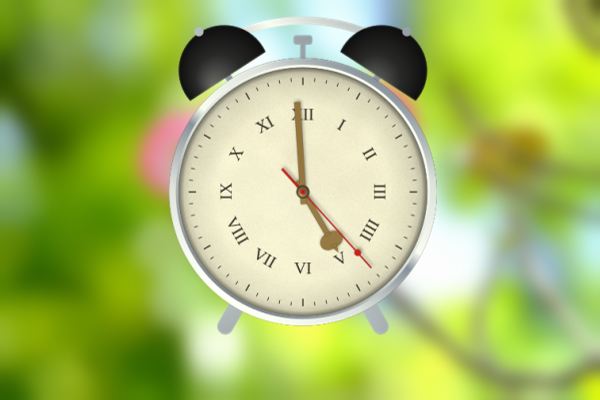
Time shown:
**4:59:23**
